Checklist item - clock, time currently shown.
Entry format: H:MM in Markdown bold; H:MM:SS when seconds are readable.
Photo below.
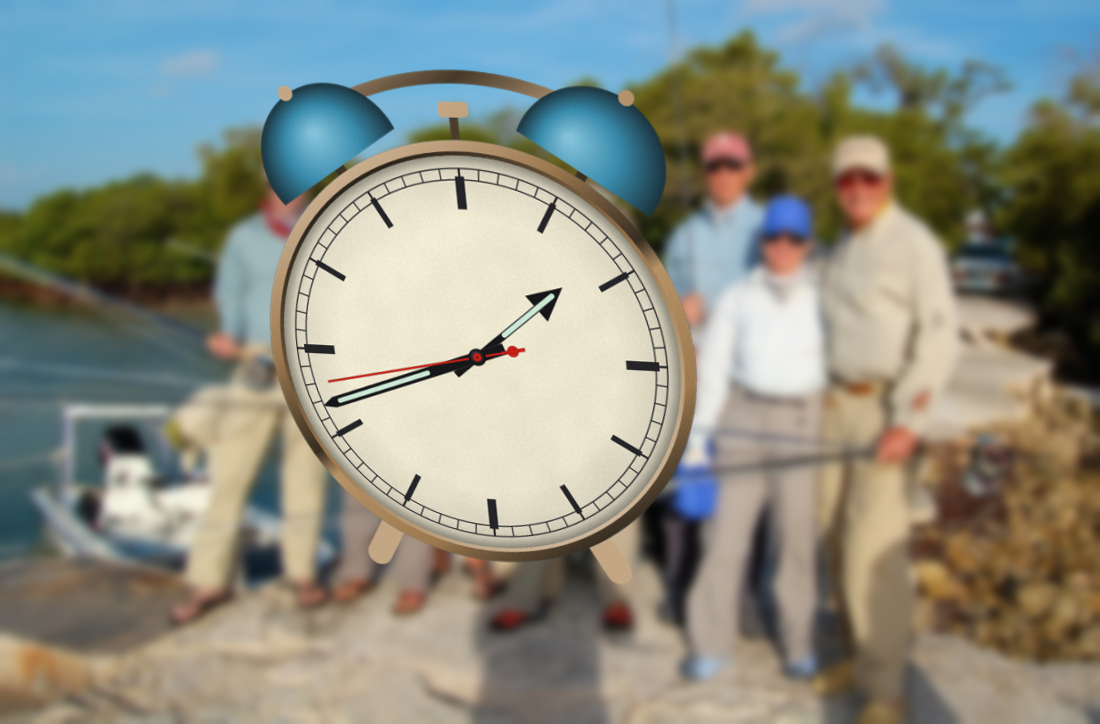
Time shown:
**1:41:43**
